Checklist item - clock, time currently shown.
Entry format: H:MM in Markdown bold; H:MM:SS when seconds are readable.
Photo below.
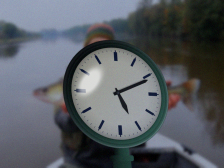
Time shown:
**5:11**
